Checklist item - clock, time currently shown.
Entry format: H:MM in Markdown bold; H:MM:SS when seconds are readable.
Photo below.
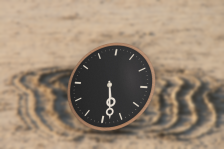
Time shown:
**5:28**
